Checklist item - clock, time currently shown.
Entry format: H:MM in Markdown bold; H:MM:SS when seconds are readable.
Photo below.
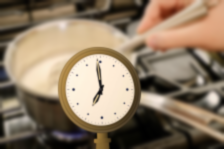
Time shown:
**6:59**
